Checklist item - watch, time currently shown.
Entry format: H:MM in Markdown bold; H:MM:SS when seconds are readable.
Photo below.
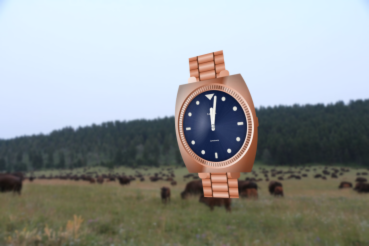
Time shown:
**12:02**
